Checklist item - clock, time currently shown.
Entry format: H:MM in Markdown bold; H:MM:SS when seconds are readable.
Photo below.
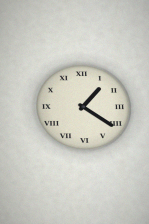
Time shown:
**1:21**
